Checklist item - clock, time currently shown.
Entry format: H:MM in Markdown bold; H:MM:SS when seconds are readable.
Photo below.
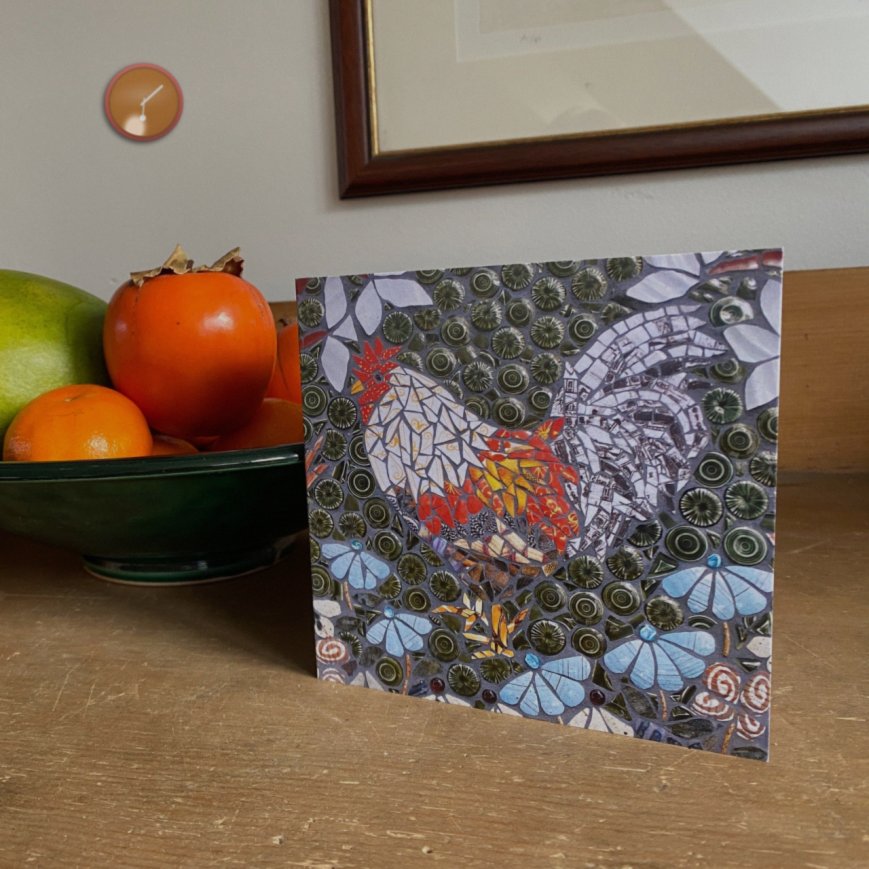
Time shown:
**6:08**
